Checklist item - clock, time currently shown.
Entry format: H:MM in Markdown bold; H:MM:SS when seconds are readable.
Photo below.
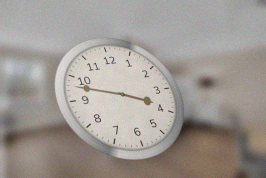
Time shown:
**3:48**
